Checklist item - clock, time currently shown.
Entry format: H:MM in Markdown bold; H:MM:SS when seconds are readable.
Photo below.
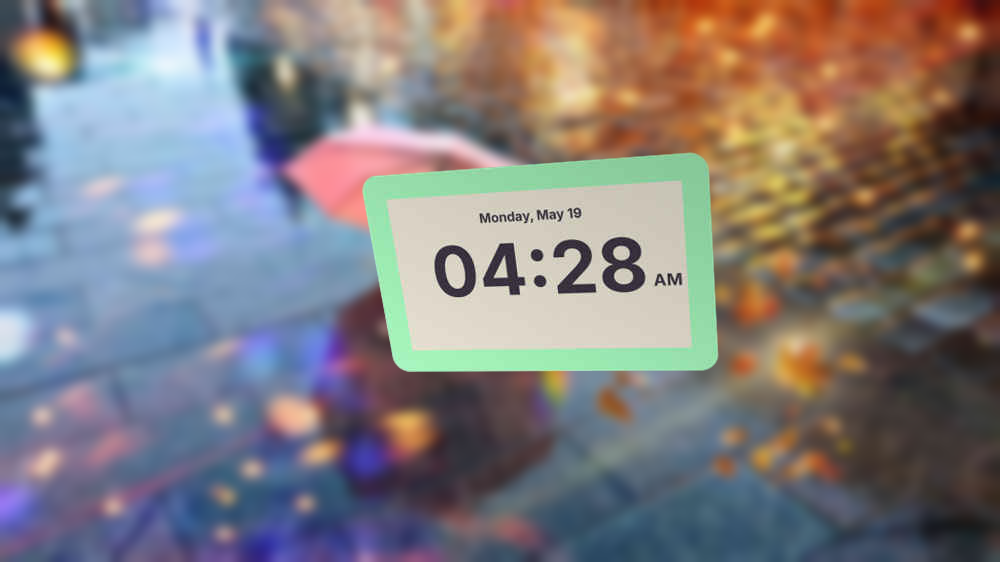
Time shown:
**4:28**
